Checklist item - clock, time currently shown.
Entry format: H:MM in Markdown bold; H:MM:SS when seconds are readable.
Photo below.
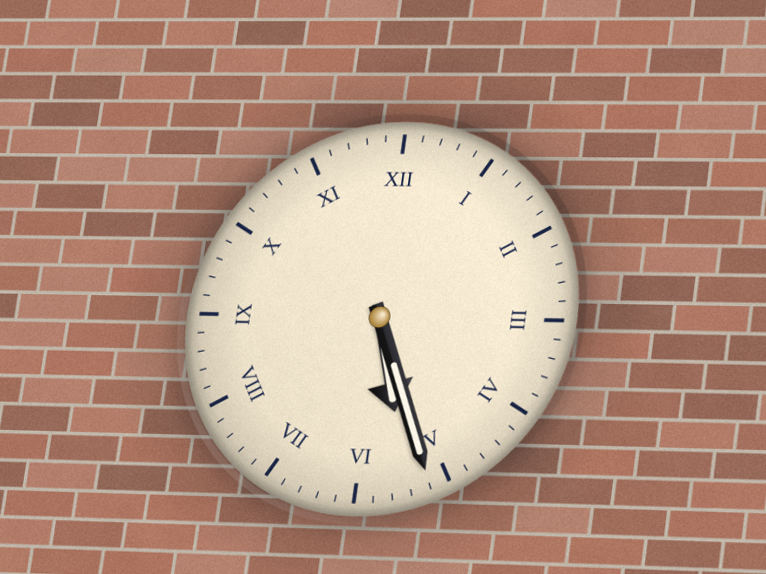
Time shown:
**5:26**
